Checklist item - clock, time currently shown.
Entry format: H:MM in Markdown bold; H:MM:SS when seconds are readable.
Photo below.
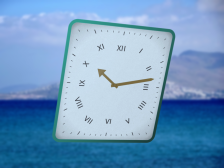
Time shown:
**10:13**
